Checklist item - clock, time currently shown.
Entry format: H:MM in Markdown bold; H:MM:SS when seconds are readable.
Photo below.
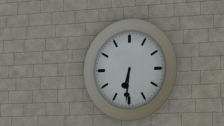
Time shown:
**6:31**
